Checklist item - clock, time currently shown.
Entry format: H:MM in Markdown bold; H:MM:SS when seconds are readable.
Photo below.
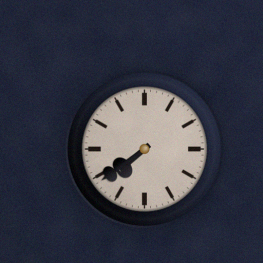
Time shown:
**7:39**
